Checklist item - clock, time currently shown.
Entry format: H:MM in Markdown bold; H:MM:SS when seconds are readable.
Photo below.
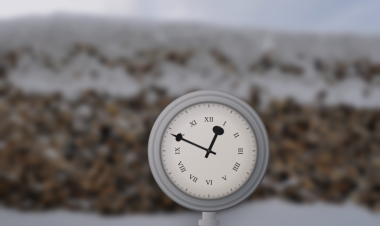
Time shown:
**12:49**
